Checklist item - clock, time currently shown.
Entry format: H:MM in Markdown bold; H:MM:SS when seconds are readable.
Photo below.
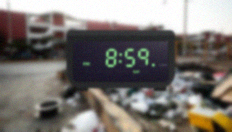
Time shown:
**8:59**
